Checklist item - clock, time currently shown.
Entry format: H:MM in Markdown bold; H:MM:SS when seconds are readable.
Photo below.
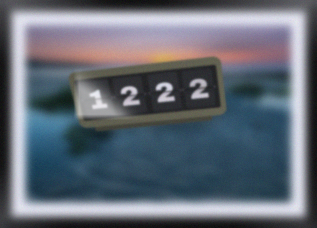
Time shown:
**12:22**
